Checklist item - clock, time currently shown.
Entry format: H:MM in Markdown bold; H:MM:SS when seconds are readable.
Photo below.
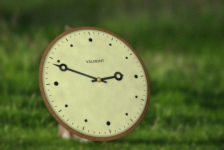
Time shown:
**2:49**
